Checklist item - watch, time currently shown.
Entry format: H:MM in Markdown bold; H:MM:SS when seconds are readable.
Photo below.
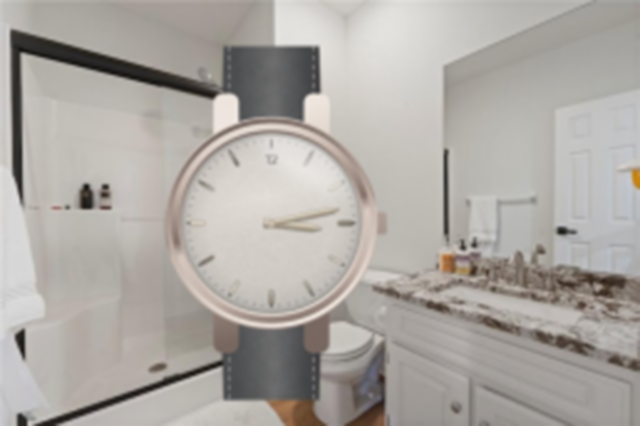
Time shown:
**3:13**
